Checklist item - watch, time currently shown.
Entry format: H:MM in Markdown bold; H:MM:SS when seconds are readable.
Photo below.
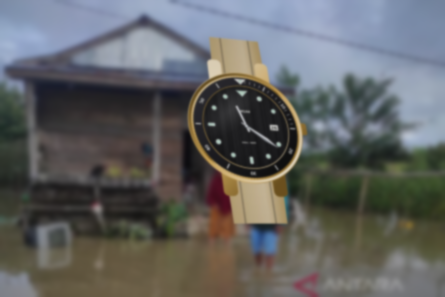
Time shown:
**11:21**
